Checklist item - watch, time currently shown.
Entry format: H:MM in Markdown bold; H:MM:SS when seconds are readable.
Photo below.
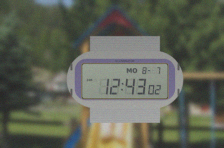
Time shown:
**12:43:02**
